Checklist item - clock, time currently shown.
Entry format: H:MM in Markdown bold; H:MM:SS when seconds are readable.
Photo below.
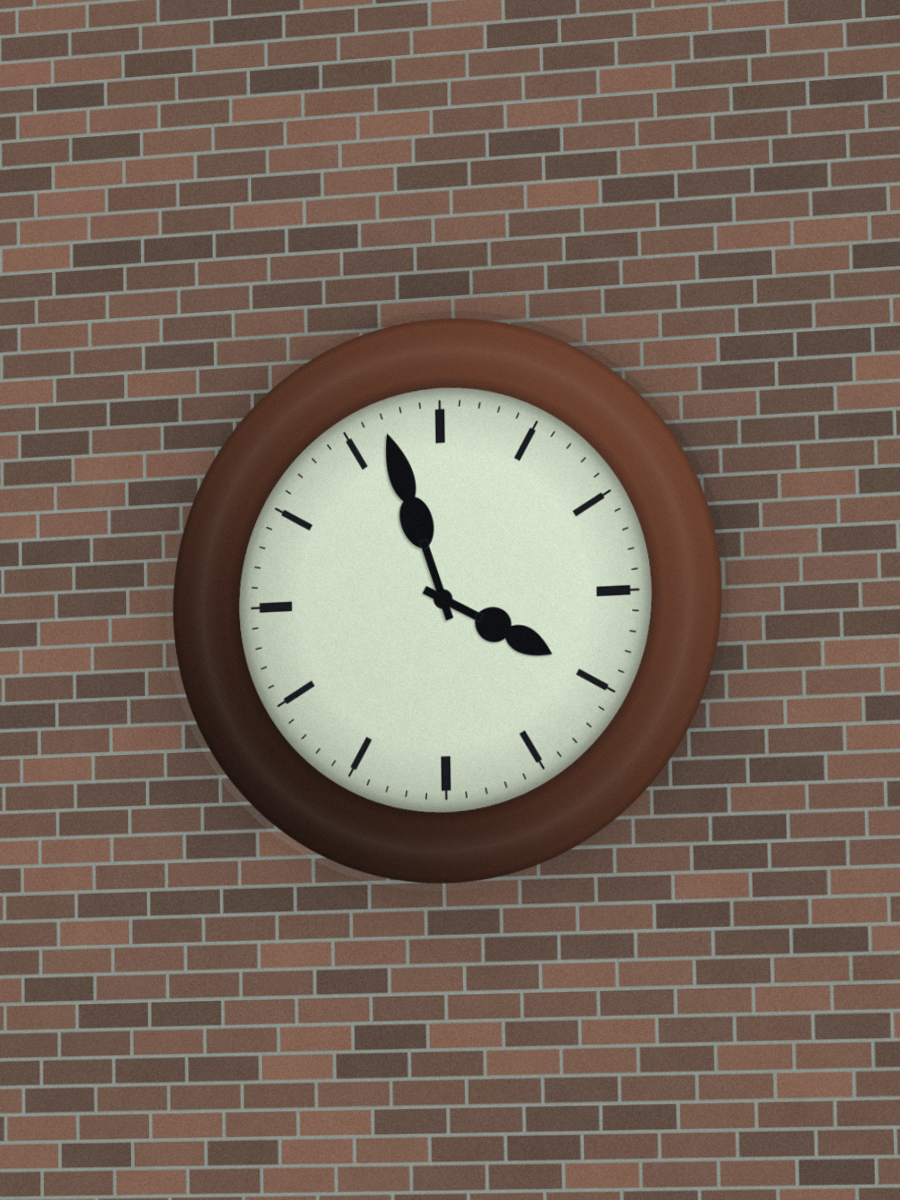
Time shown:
**3:57**
